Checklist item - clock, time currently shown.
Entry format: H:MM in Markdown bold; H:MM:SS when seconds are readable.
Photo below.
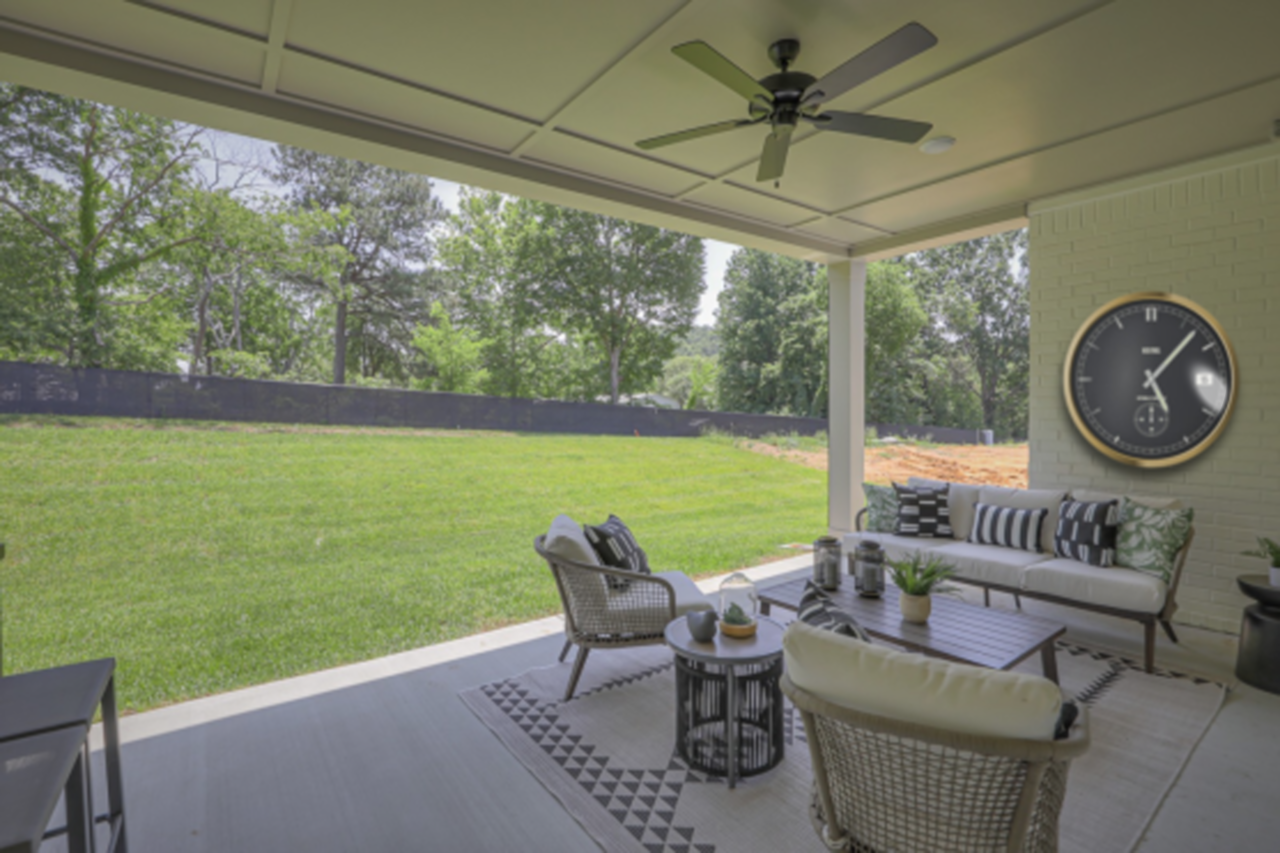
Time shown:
**5:07**
